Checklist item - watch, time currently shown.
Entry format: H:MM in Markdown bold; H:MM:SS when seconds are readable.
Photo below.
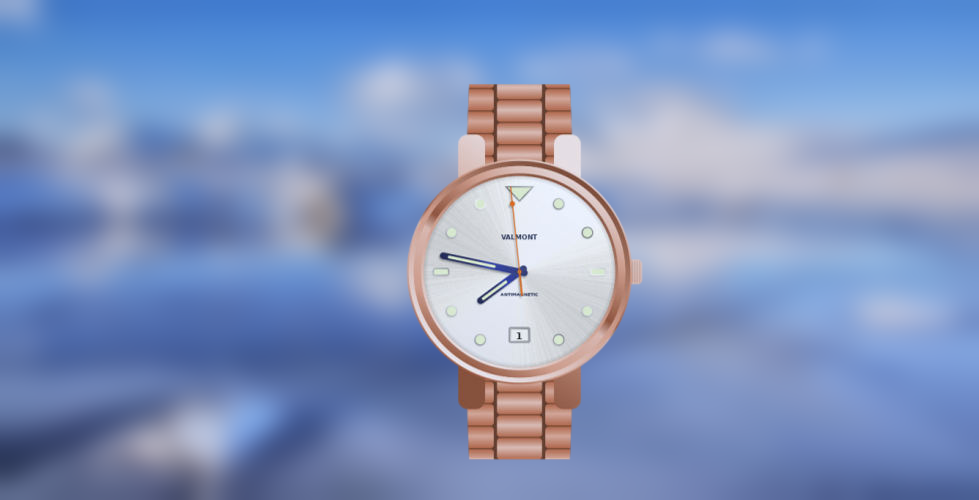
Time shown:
**7:46:59**
